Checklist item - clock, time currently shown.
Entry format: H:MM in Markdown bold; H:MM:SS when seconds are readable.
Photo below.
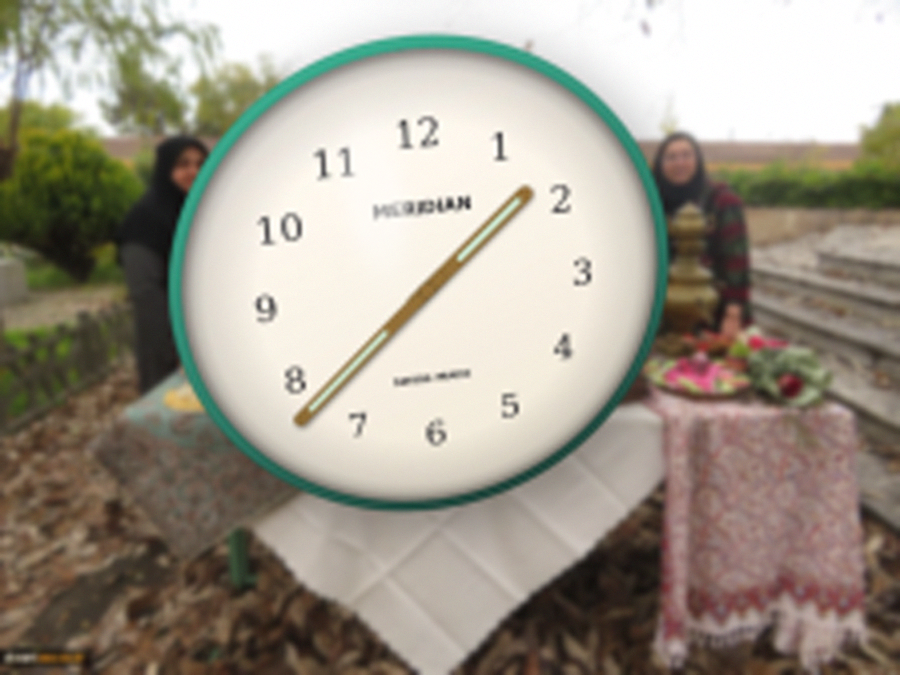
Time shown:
**1:38**
